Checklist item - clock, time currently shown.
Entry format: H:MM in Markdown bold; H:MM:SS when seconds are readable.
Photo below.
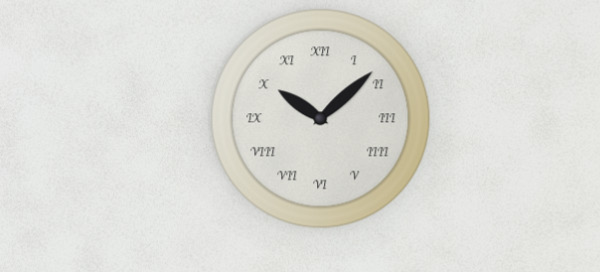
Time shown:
**10:08**
